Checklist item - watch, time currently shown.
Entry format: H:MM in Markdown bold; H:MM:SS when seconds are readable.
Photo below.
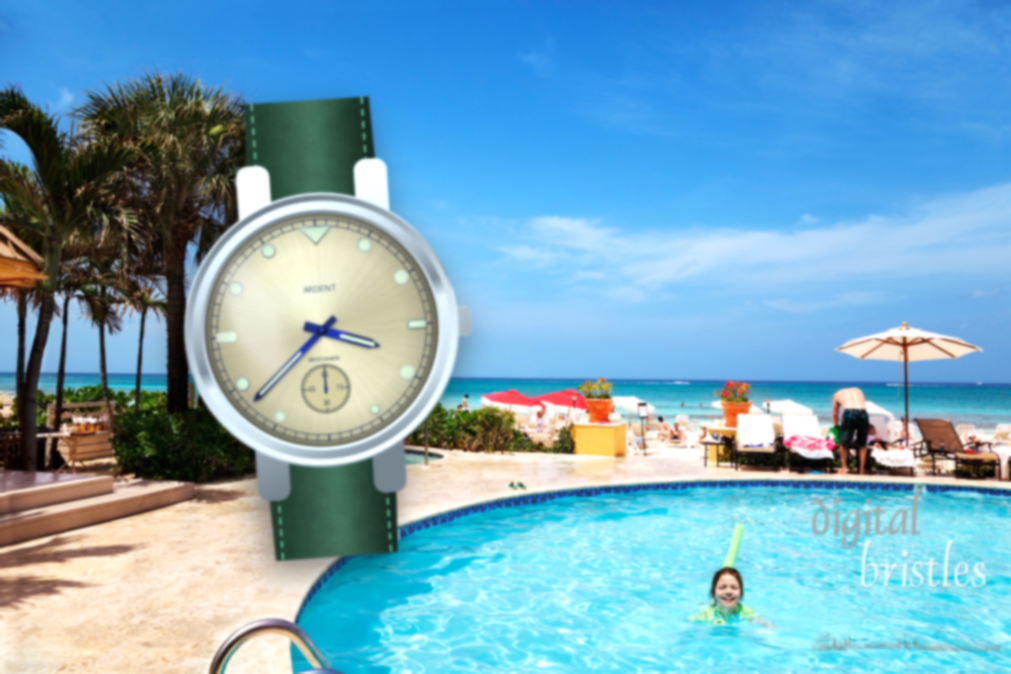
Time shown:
**3:38**
